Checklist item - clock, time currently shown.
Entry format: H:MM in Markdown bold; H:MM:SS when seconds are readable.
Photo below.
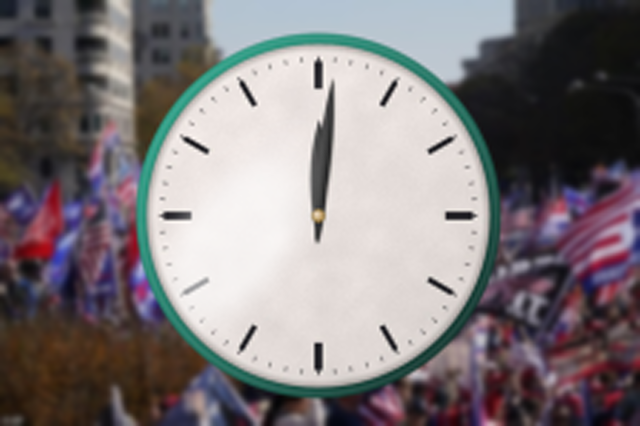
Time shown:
**12:01**
